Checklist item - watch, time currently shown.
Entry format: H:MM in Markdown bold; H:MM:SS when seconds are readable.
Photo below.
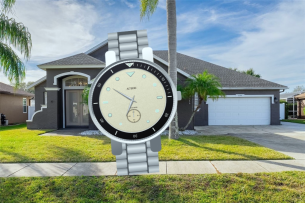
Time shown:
**6:51**
